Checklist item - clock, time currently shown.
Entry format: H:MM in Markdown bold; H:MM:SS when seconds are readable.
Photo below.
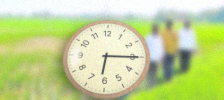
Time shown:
**6:15**
